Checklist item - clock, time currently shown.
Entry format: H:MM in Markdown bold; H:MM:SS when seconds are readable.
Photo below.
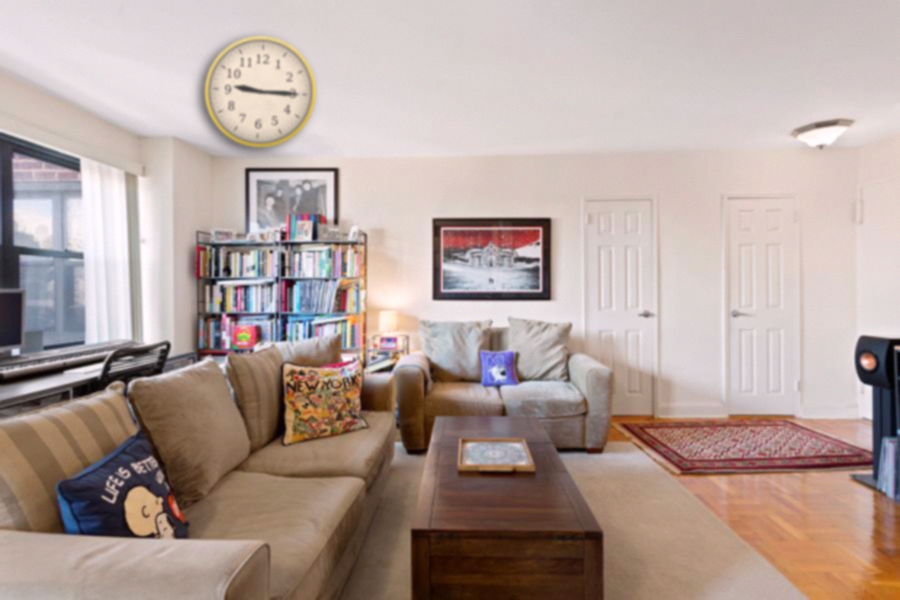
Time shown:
**9:15**
